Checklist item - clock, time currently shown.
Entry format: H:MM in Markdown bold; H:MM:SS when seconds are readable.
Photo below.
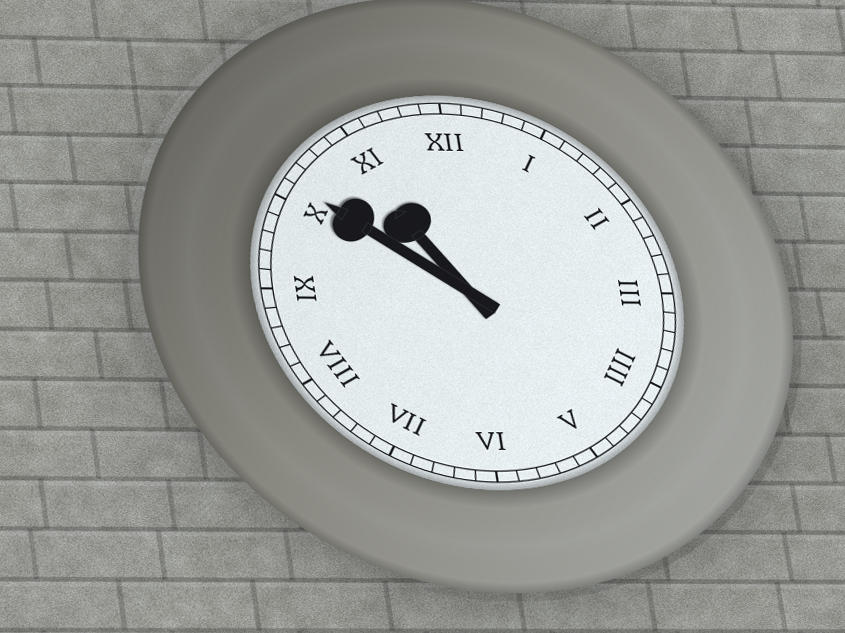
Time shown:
**10:51**
